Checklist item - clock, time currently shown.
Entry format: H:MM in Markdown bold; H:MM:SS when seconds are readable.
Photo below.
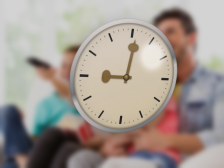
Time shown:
**9:01**
